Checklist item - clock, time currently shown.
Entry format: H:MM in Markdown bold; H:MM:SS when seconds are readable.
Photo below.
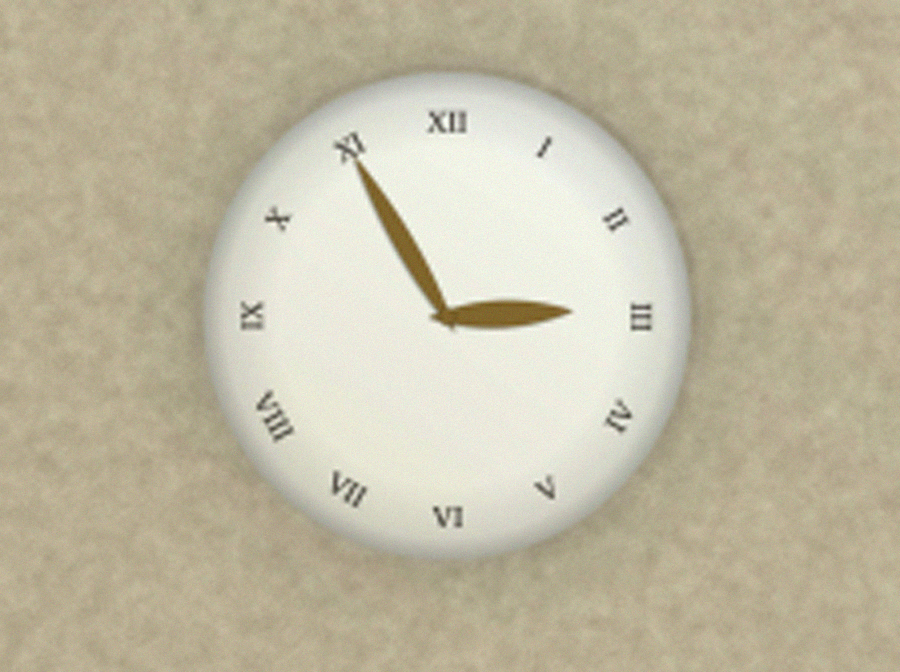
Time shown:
**2:55**
